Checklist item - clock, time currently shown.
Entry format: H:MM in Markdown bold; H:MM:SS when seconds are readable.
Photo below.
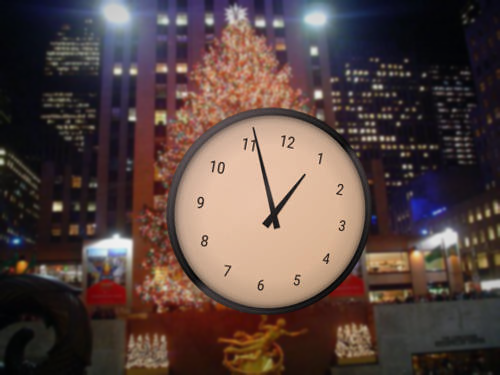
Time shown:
**12:56**
